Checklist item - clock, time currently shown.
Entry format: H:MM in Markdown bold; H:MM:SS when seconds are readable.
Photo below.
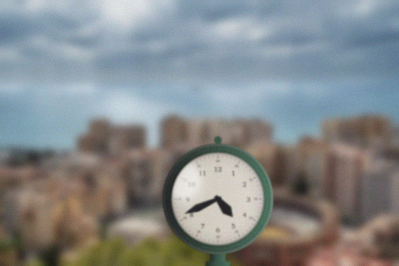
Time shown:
**4:41**
